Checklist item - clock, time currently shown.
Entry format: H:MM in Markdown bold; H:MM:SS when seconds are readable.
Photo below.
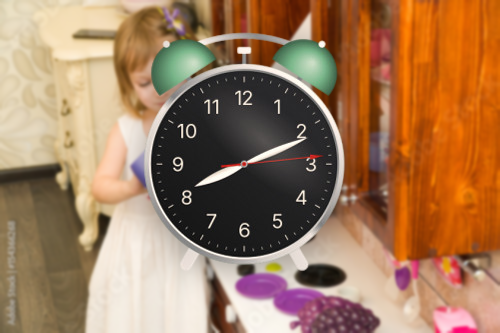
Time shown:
**8:11:14**
